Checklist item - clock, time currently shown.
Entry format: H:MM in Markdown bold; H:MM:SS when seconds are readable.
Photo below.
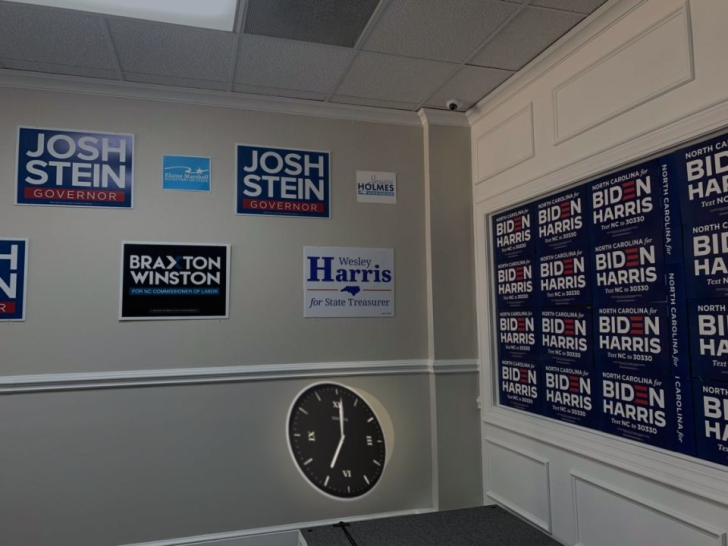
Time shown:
**7:01**
